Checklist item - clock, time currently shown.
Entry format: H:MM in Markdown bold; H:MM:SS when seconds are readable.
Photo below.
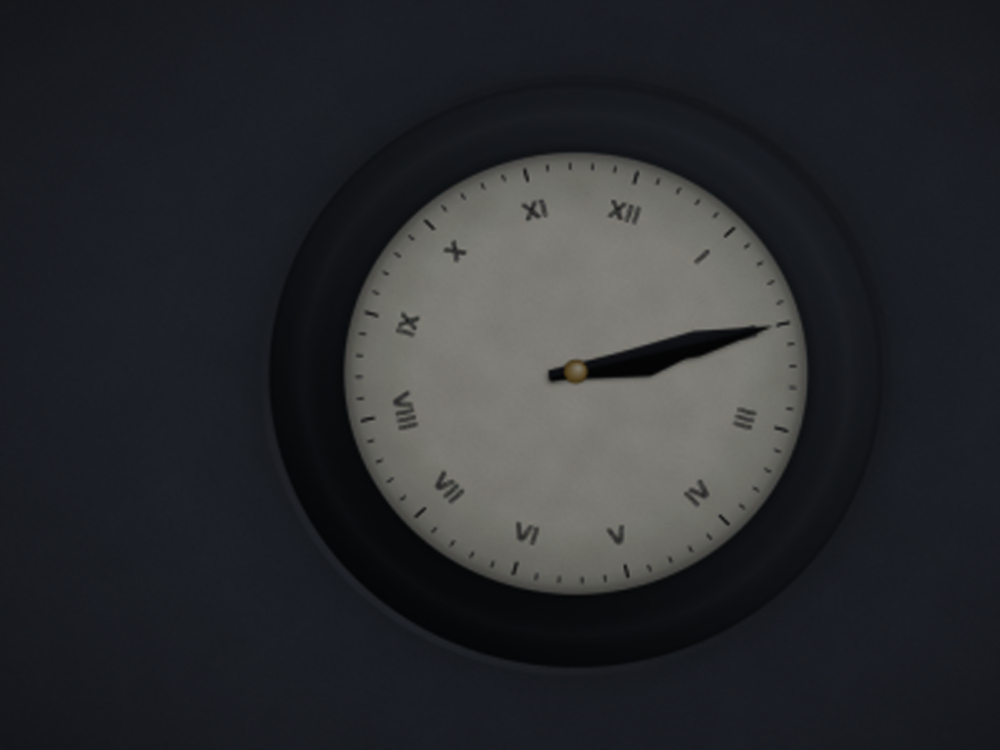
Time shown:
**2:10**
